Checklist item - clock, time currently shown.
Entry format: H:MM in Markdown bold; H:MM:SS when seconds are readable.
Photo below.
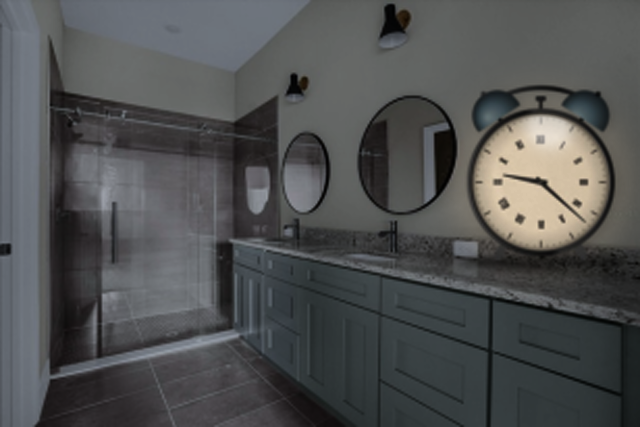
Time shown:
**9:22**
